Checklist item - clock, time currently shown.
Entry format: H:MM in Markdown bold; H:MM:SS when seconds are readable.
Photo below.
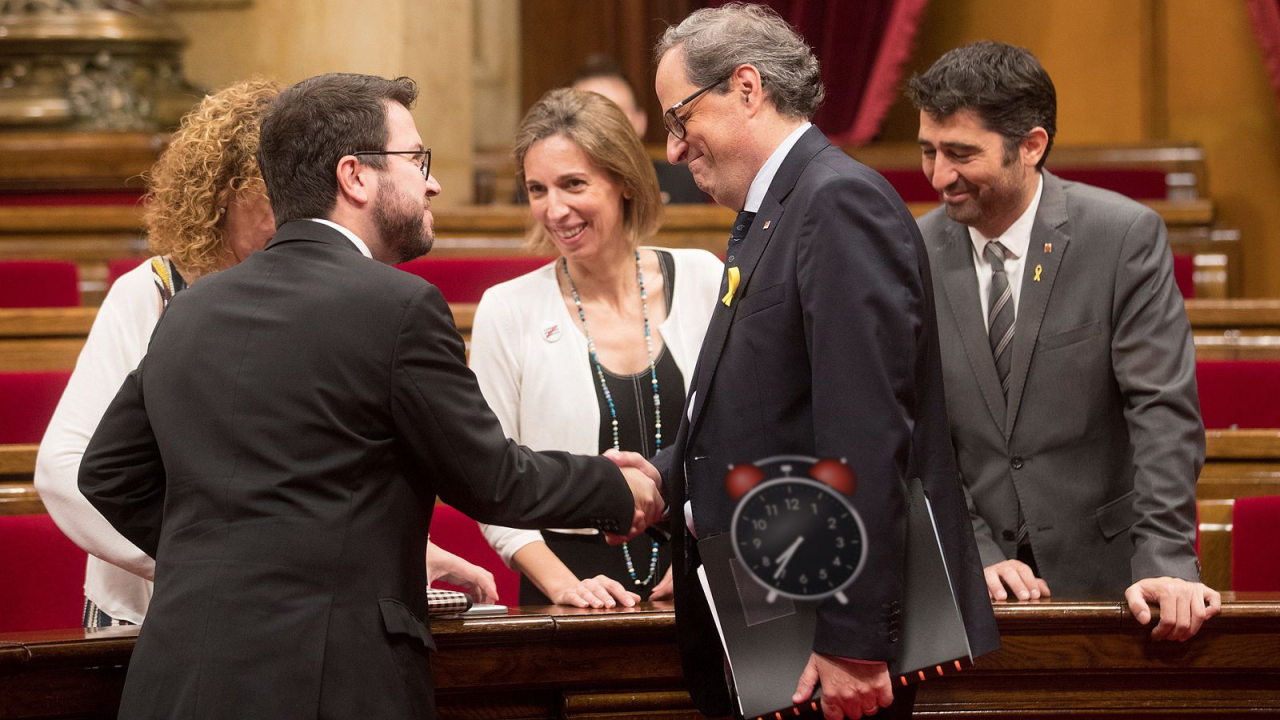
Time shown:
**7:36**
